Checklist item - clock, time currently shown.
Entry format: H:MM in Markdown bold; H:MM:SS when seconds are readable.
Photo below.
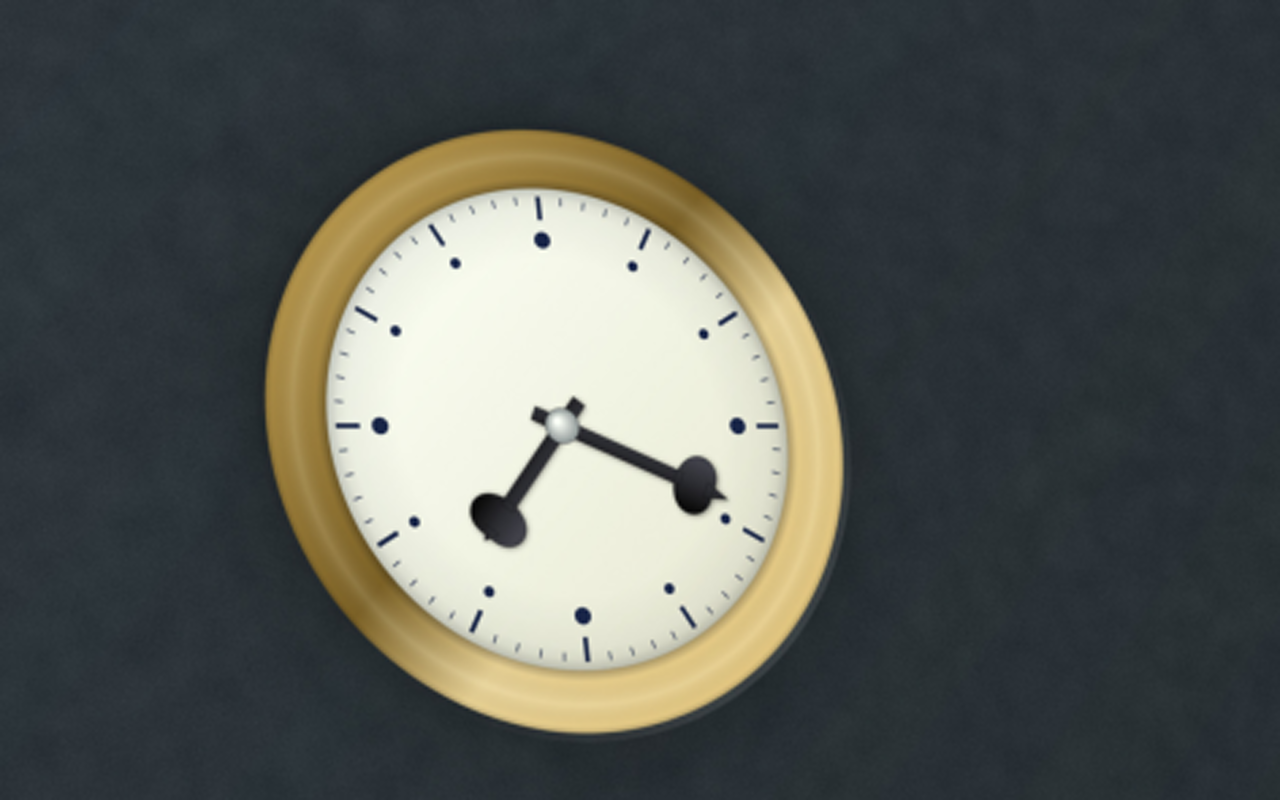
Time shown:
**7:19**
